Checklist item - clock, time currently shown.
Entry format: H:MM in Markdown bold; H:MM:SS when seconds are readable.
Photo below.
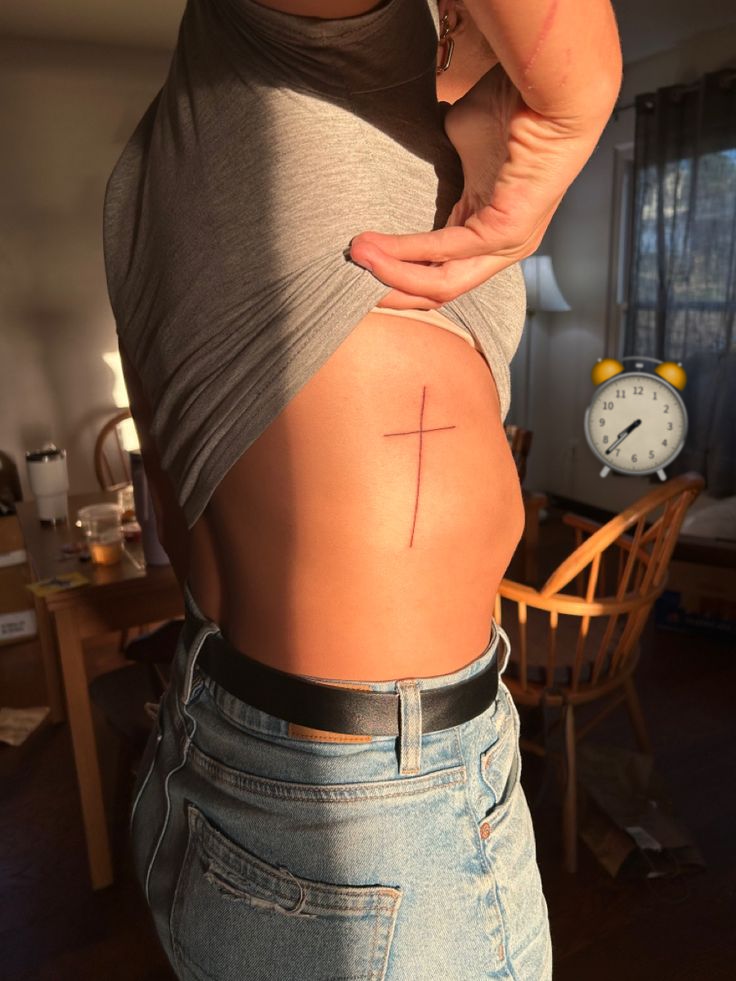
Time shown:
**7:37**
